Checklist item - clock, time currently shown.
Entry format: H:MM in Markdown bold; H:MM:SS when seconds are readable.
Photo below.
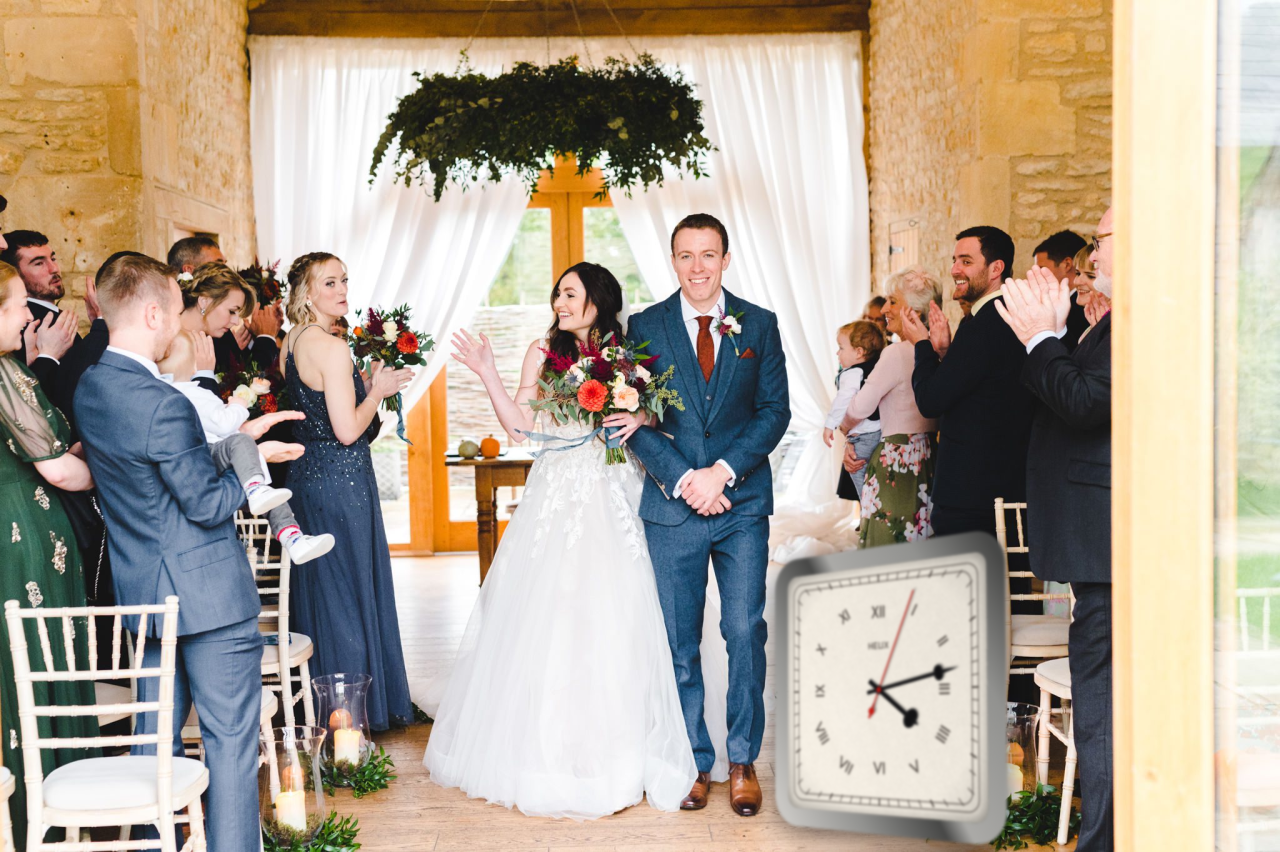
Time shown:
**4:13:04**
